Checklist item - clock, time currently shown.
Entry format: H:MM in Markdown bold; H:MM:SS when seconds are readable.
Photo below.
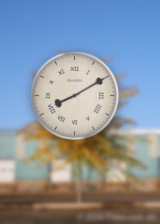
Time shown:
**8:10**
